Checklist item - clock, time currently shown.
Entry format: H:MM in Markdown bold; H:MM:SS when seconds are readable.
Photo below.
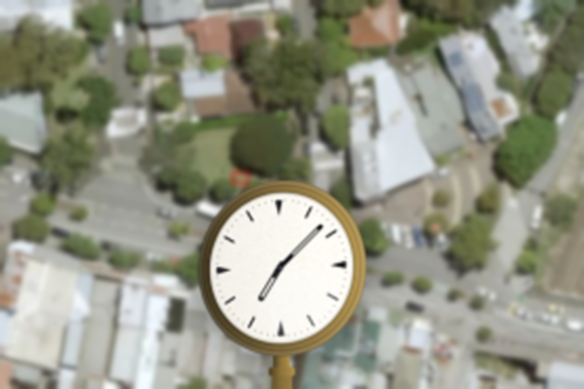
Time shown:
**7:08**
